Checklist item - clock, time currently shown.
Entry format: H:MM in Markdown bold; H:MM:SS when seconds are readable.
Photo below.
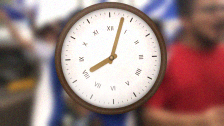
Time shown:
**8:03**
